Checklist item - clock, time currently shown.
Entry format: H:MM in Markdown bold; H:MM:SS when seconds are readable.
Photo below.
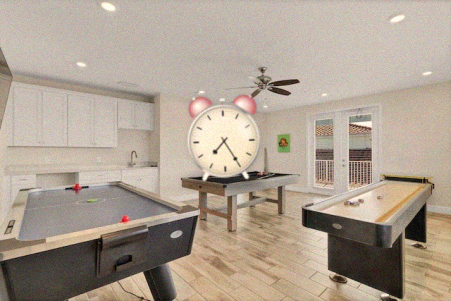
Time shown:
**7:25**
